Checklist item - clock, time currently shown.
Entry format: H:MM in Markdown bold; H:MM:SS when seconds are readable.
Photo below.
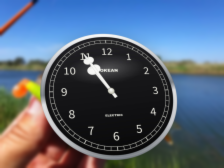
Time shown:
**10:55**
